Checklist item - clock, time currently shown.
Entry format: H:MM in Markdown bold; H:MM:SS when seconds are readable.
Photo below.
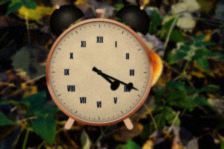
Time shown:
**4:19**
